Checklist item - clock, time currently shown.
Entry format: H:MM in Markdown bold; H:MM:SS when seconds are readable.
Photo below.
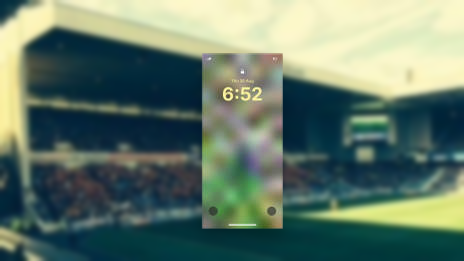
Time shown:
**6:52**
